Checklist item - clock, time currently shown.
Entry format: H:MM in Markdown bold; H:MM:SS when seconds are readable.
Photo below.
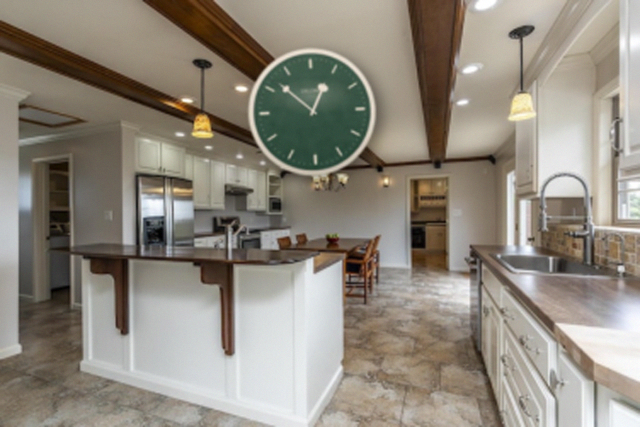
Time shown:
**12:52**
